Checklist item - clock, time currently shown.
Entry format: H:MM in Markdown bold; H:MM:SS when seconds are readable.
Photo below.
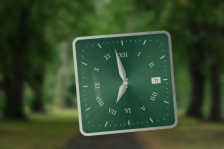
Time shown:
**6:58**
